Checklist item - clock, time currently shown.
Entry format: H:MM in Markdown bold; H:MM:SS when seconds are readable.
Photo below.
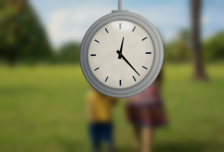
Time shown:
**12:23**
